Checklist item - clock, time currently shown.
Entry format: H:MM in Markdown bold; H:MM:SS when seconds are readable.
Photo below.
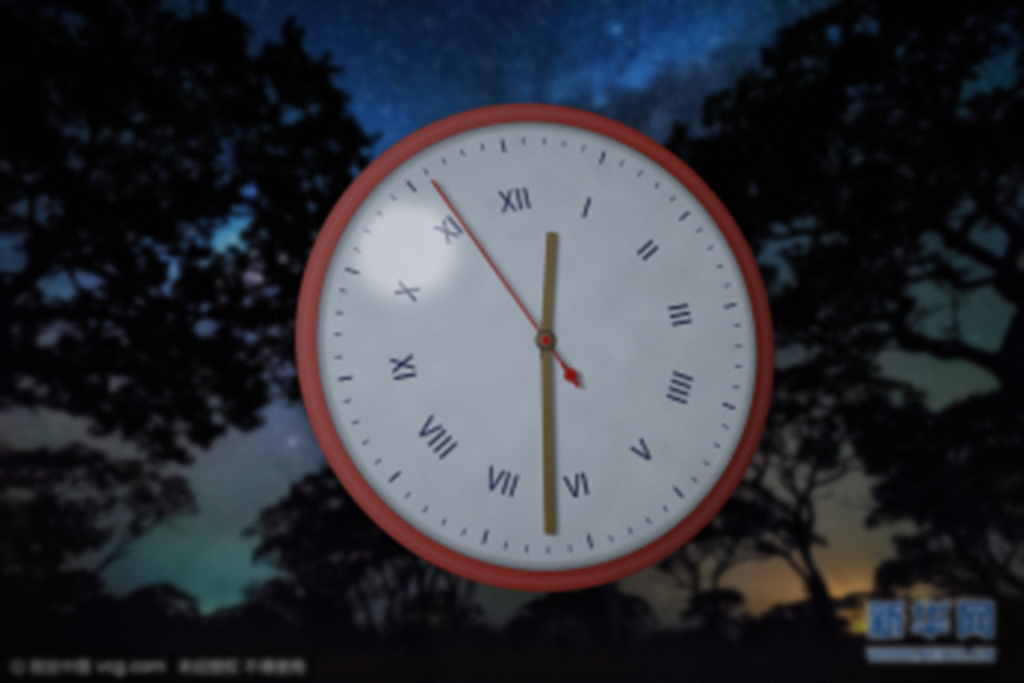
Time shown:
**12:31:56**
